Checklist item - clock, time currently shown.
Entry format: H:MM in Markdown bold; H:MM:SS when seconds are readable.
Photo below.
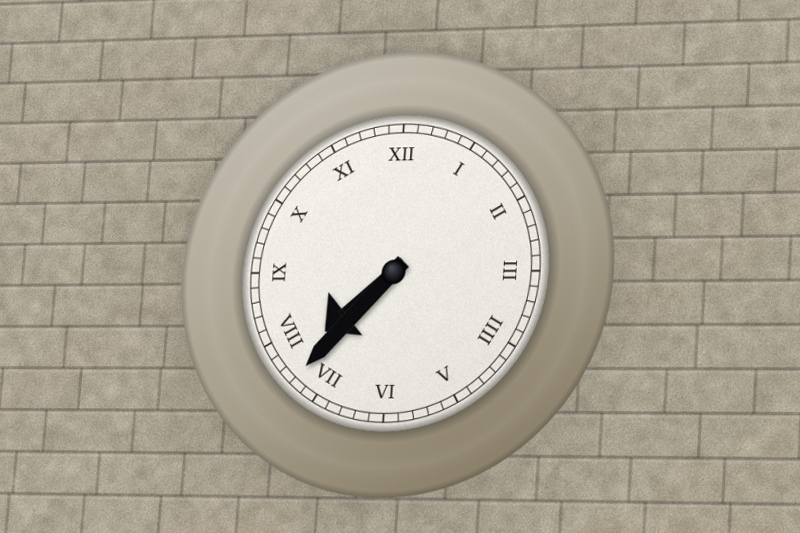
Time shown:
**7:37**
